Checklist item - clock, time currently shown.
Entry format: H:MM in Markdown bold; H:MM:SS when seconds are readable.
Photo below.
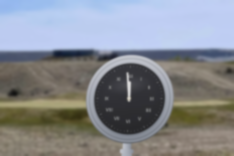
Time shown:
**11:59**
